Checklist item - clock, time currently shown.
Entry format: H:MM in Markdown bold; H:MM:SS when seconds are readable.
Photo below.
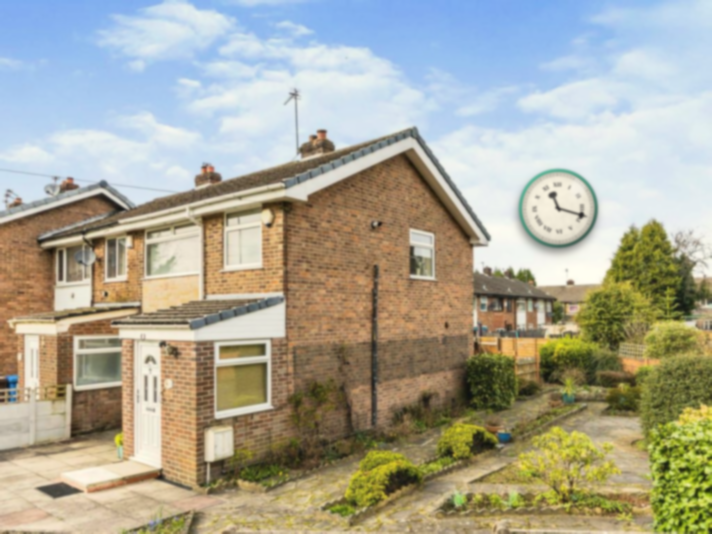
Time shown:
**11:18**
